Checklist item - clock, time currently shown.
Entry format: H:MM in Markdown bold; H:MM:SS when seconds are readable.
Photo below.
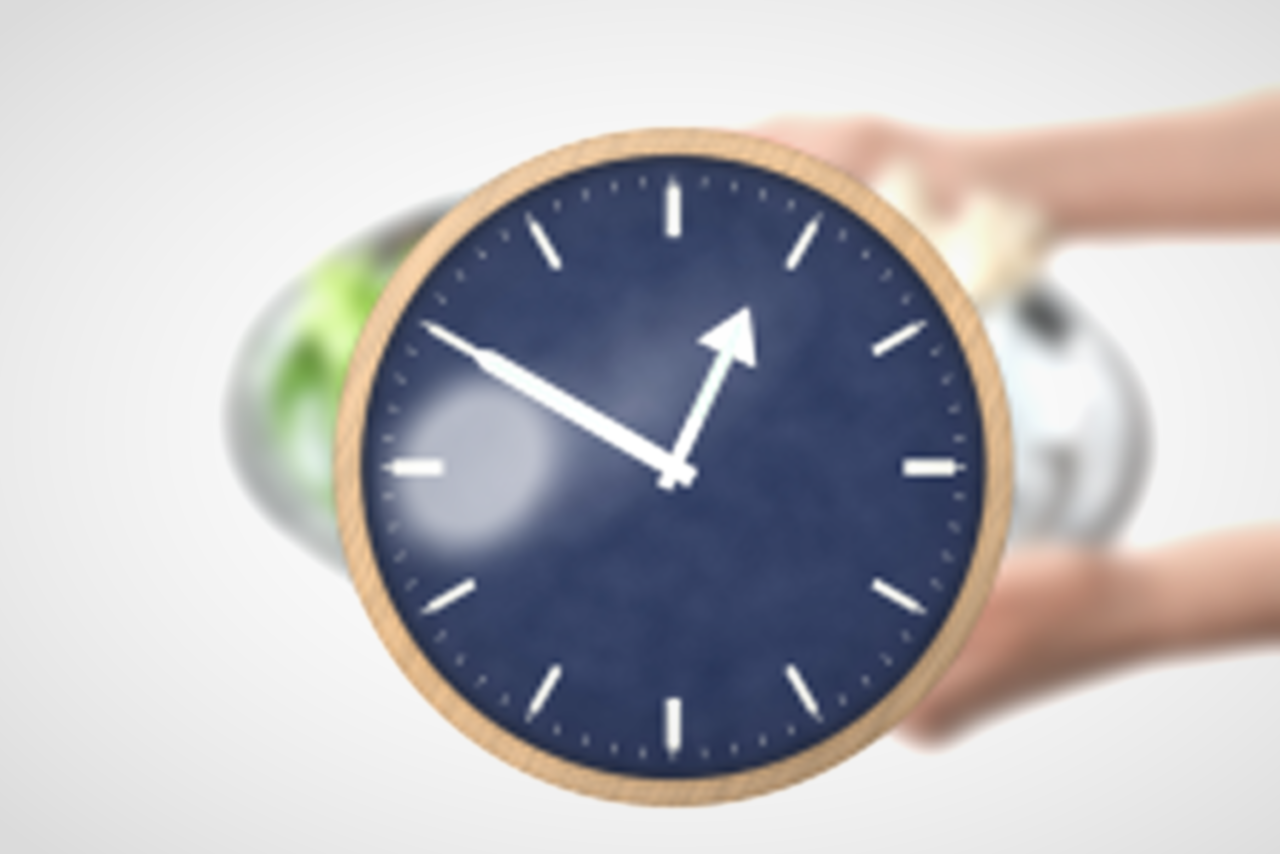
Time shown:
**12:50**
